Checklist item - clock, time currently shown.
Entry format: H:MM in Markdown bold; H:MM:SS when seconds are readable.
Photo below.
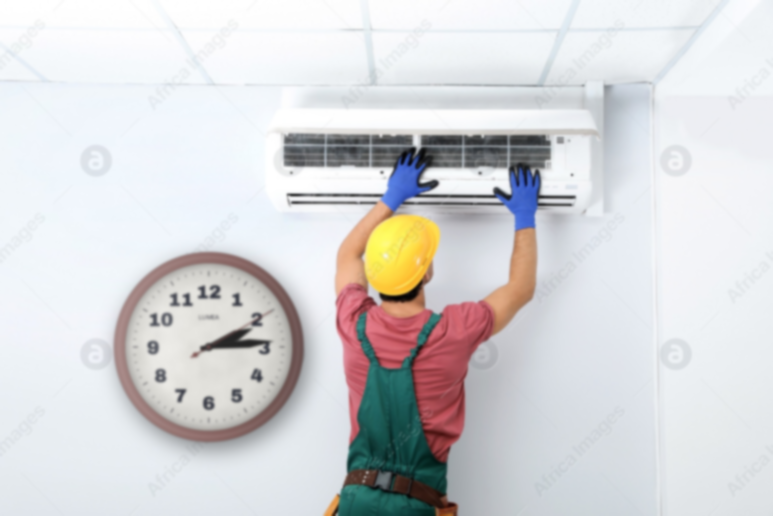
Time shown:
**2:14:10**
